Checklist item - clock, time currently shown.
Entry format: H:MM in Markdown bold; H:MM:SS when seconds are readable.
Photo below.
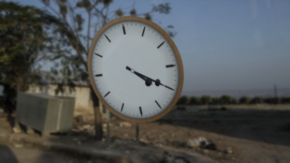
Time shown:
**4:20**
